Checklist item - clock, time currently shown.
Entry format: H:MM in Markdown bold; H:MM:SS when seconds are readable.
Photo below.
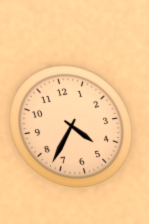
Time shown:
**4:37**
